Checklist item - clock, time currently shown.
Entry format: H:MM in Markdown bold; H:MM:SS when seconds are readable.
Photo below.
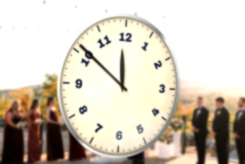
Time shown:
**11:51**
